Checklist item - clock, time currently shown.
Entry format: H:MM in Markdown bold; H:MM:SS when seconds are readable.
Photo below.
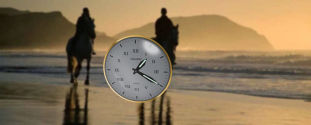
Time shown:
**1:20**
